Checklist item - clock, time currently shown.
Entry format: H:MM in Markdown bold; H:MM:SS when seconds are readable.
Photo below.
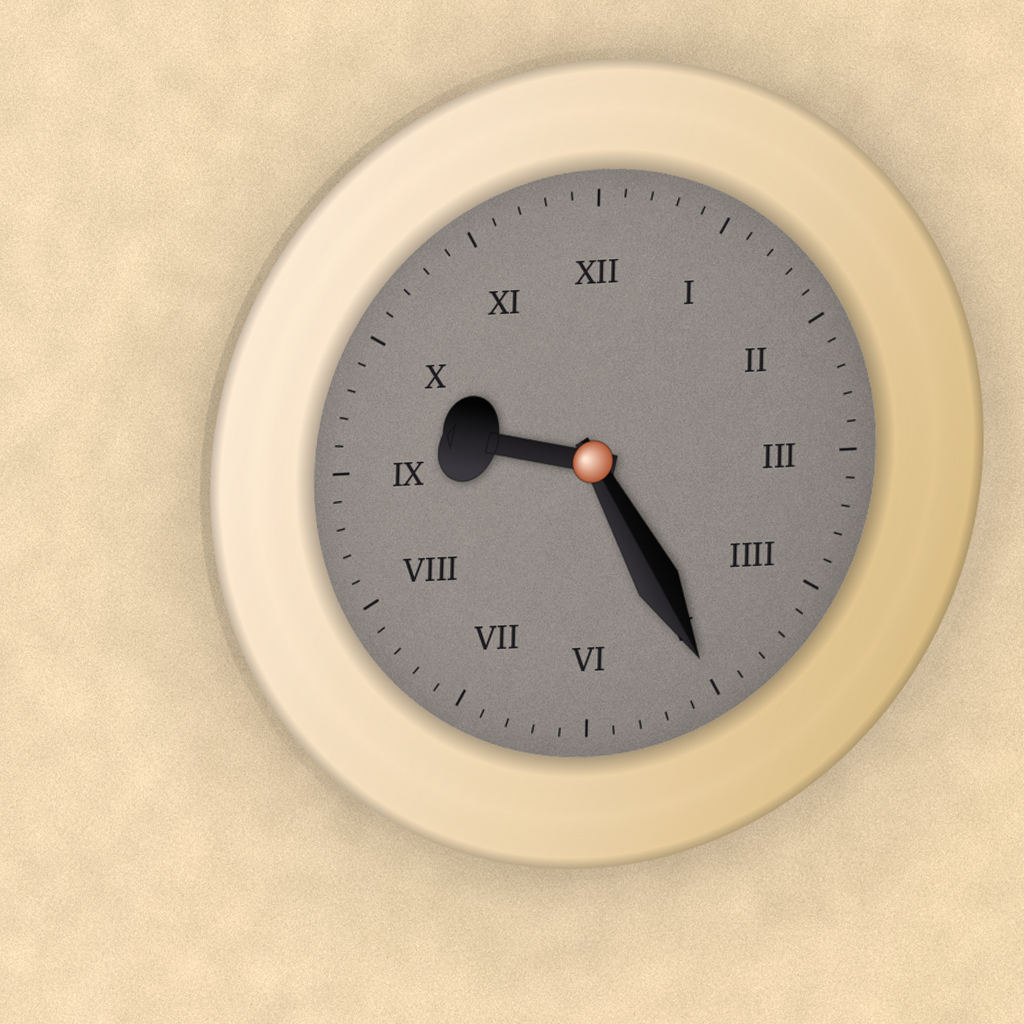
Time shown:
**9:25**
